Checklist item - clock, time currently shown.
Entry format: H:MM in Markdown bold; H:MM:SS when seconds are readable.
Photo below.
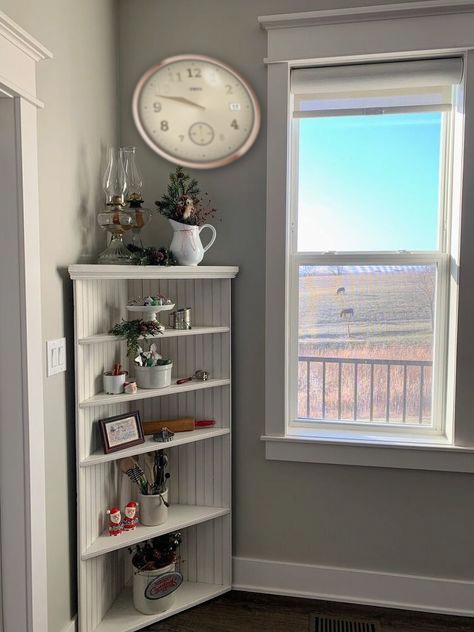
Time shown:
**9:48**
